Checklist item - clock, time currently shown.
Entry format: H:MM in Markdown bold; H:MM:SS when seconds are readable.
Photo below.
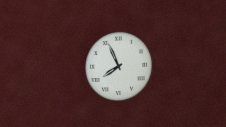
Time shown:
**7:56**
